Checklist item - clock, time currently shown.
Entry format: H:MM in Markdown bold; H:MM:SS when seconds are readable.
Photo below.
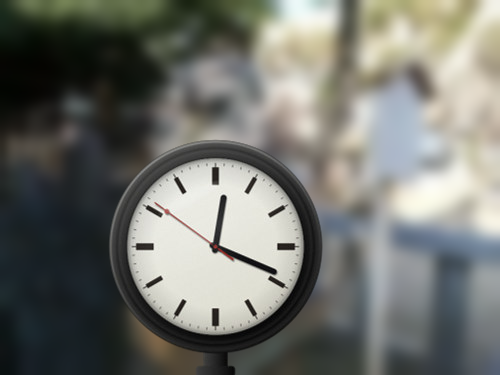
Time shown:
**12:18:51**
